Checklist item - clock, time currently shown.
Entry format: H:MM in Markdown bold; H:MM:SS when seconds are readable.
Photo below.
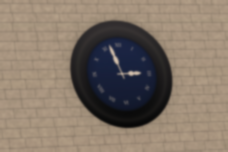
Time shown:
**2:57**
